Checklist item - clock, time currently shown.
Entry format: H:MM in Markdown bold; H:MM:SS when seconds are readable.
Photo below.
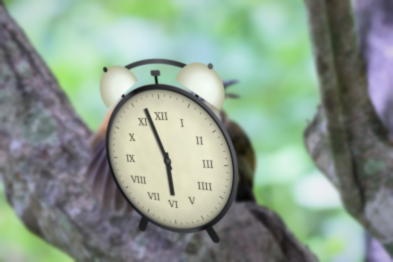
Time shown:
**5:57**
